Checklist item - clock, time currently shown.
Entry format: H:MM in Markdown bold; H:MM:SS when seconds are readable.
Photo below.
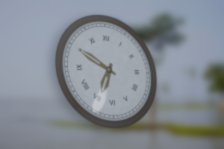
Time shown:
**6:50**
